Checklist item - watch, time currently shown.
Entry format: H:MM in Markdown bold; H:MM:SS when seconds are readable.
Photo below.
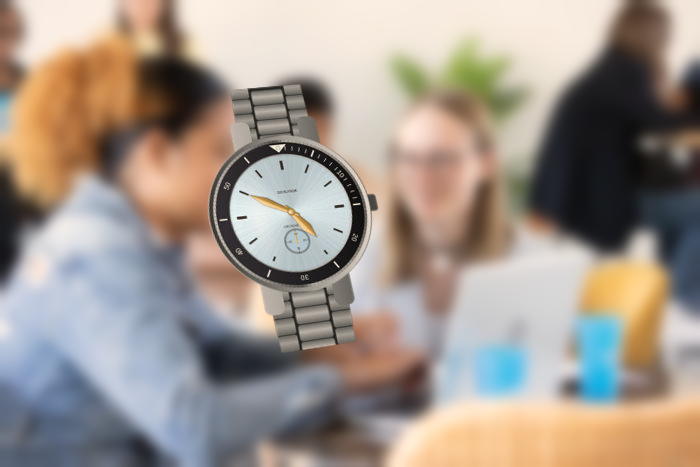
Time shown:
**4:50**
